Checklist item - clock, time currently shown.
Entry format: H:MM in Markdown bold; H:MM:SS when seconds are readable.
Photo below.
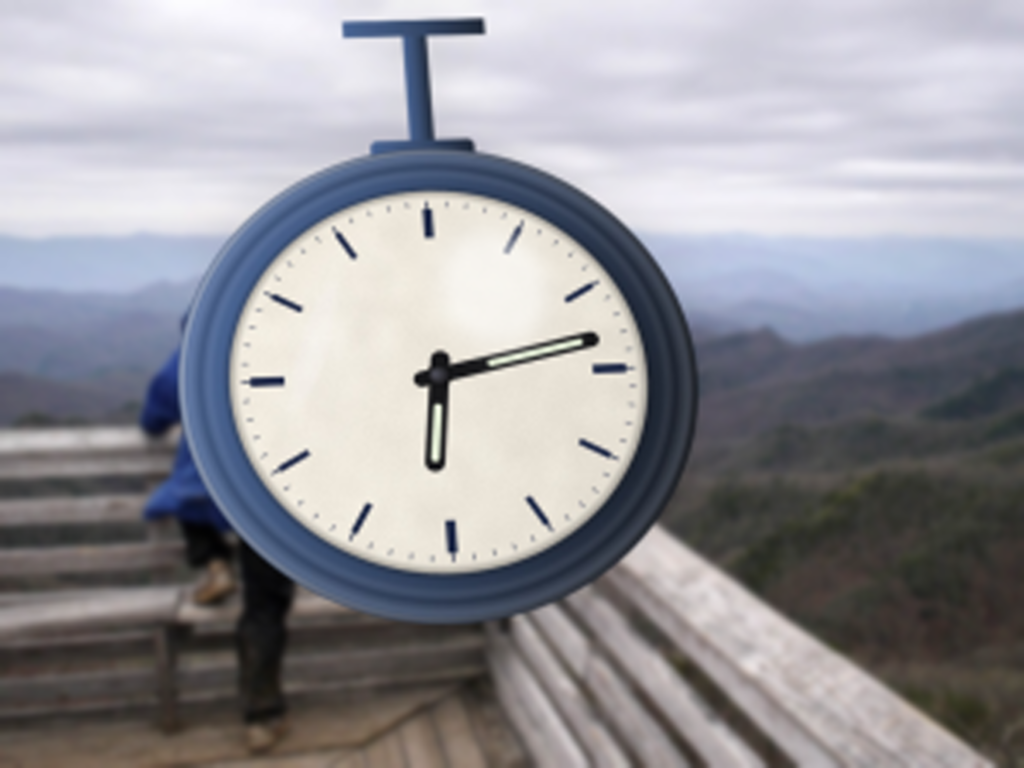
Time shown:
**6:13**
